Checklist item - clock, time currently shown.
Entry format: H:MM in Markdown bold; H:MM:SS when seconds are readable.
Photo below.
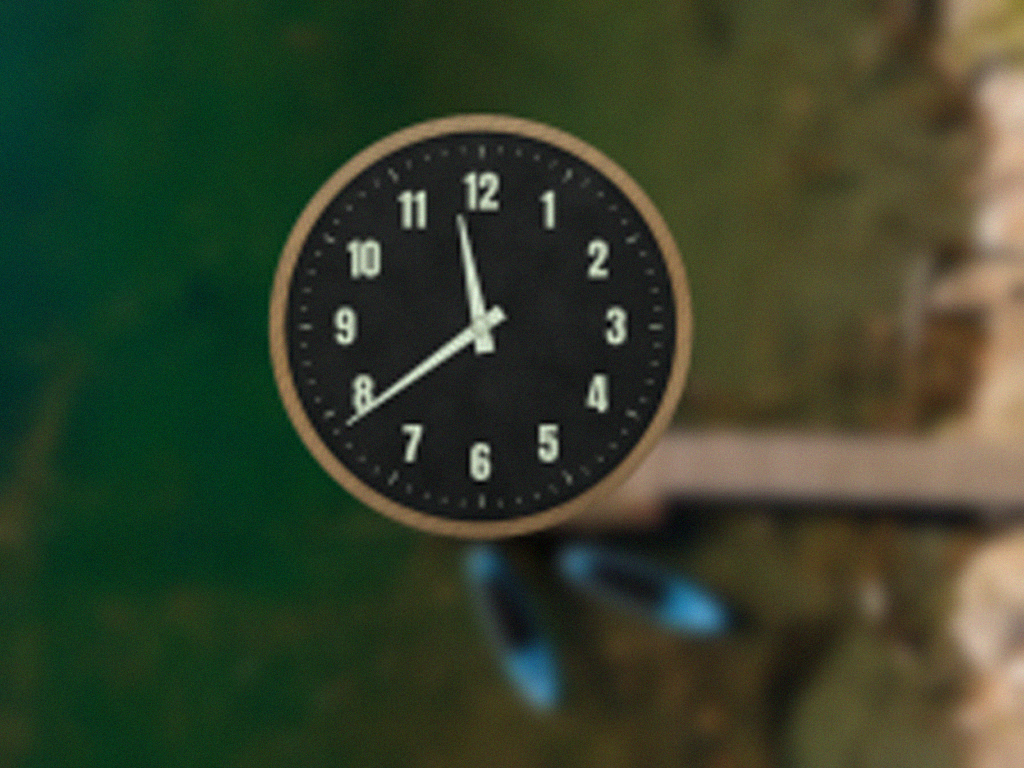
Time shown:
**11:39**
